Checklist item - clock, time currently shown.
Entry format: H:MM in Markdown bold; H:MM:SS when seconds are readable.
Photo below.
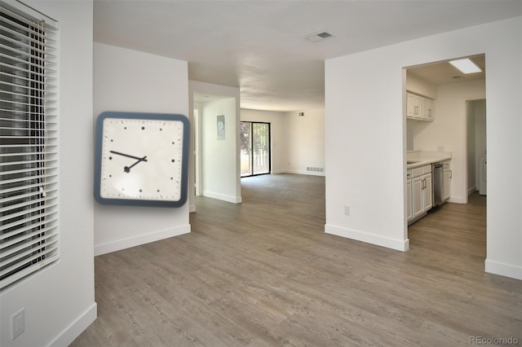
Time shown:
**7:47**
